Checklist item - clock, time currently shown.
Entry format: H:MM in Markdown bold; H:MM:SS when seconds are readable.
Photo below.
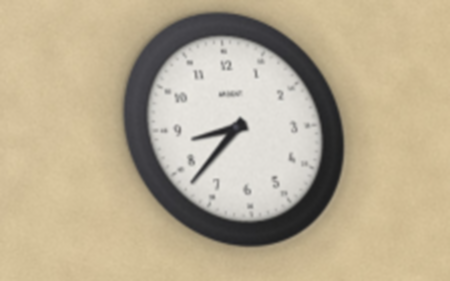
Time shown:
**8:38**
